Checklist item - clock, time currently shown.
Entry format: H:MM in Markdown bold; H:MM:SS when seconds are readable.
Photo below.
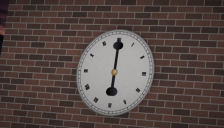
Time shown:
**6:00**
